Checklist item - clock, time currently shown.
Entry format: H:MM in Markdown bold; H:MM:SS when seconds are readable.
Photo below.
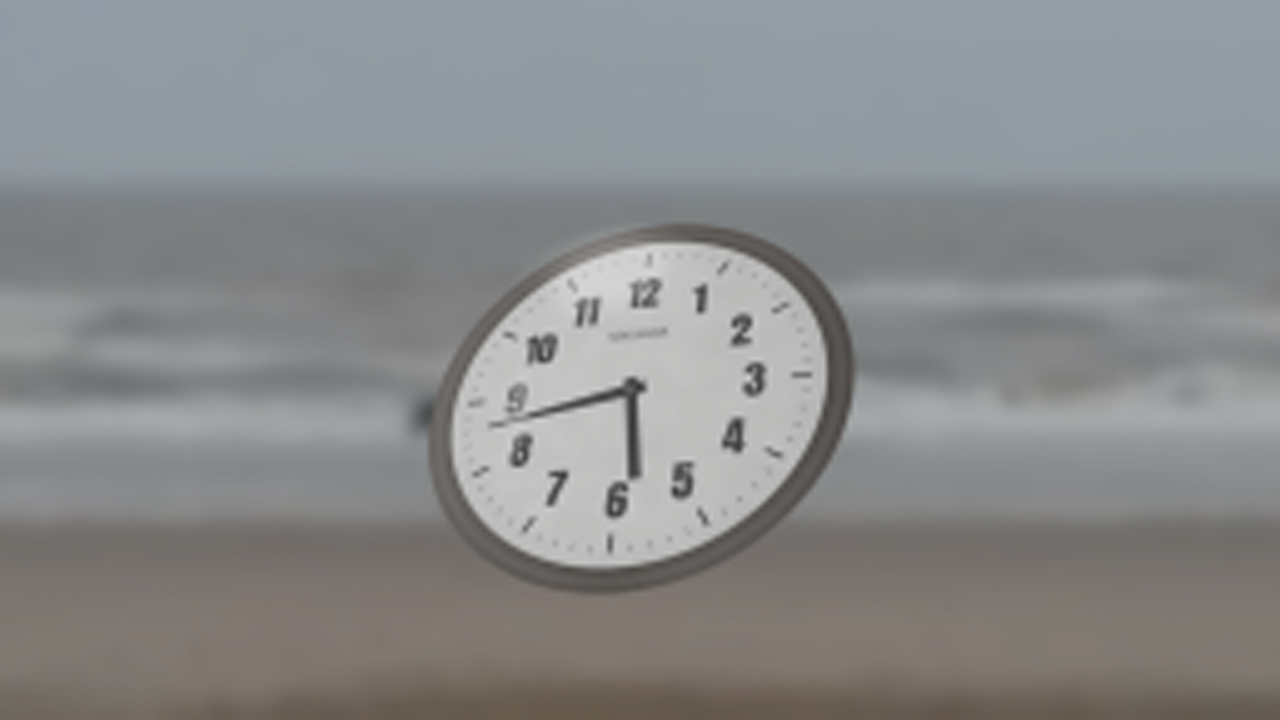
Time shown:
**5:43**
